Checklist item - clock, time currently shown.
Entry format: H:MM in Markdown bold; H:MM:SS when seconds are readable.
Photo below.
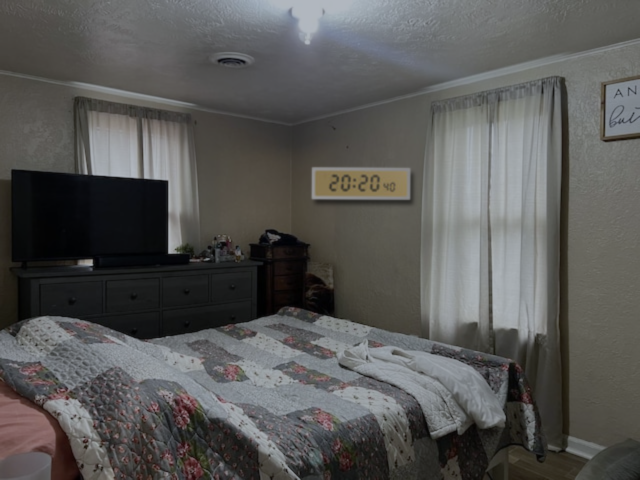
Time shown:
**20:20**
